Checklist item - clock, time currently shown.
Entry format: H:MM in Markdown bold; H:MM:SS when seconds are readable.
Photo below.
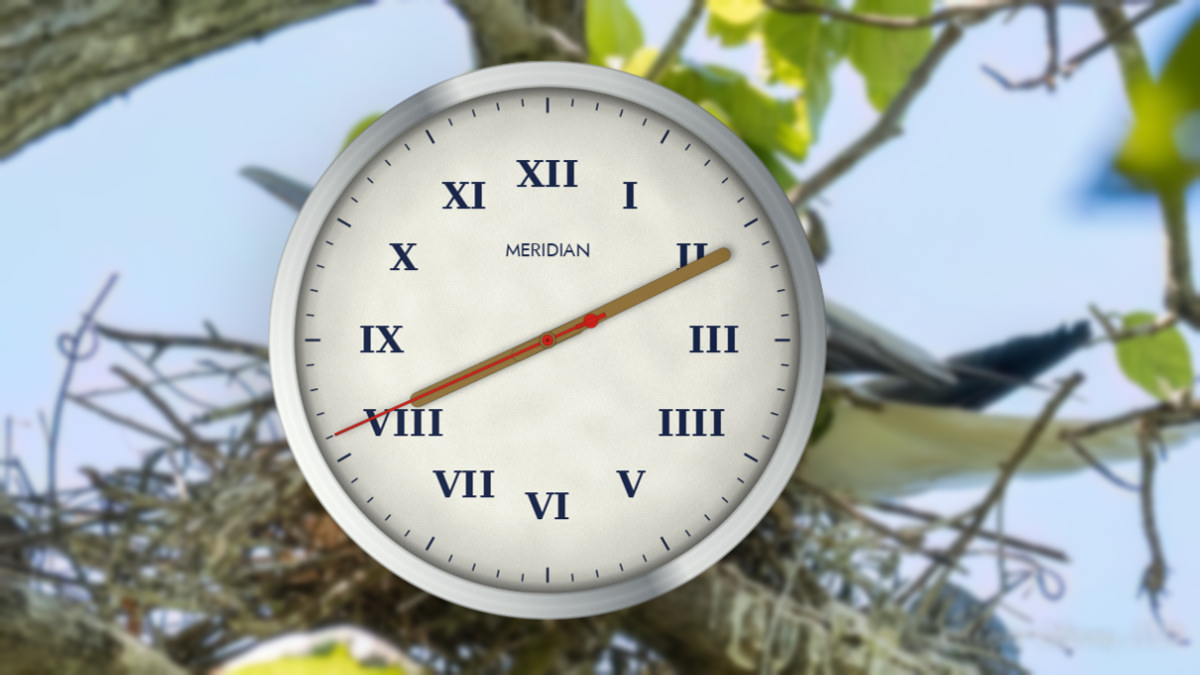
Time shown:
**8:10:41**
